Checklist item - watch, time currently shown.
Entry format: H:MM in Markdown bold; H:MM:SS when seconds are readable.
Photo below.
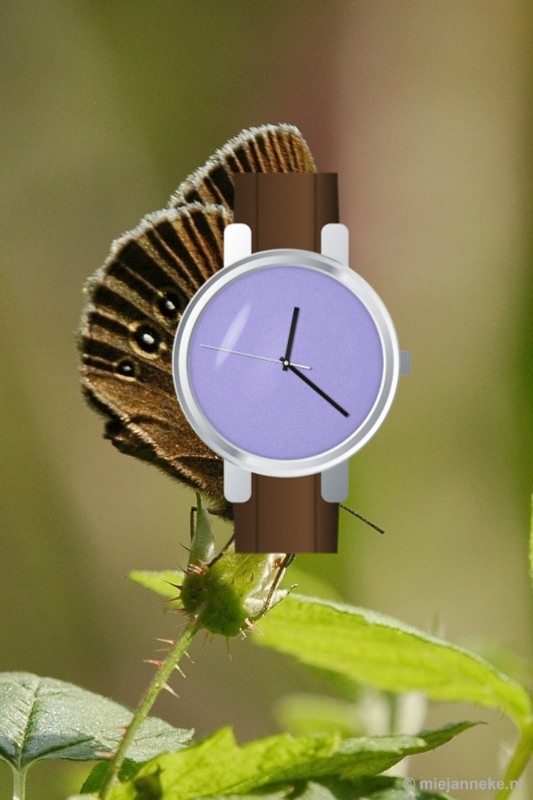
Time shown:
**12:21:47**
